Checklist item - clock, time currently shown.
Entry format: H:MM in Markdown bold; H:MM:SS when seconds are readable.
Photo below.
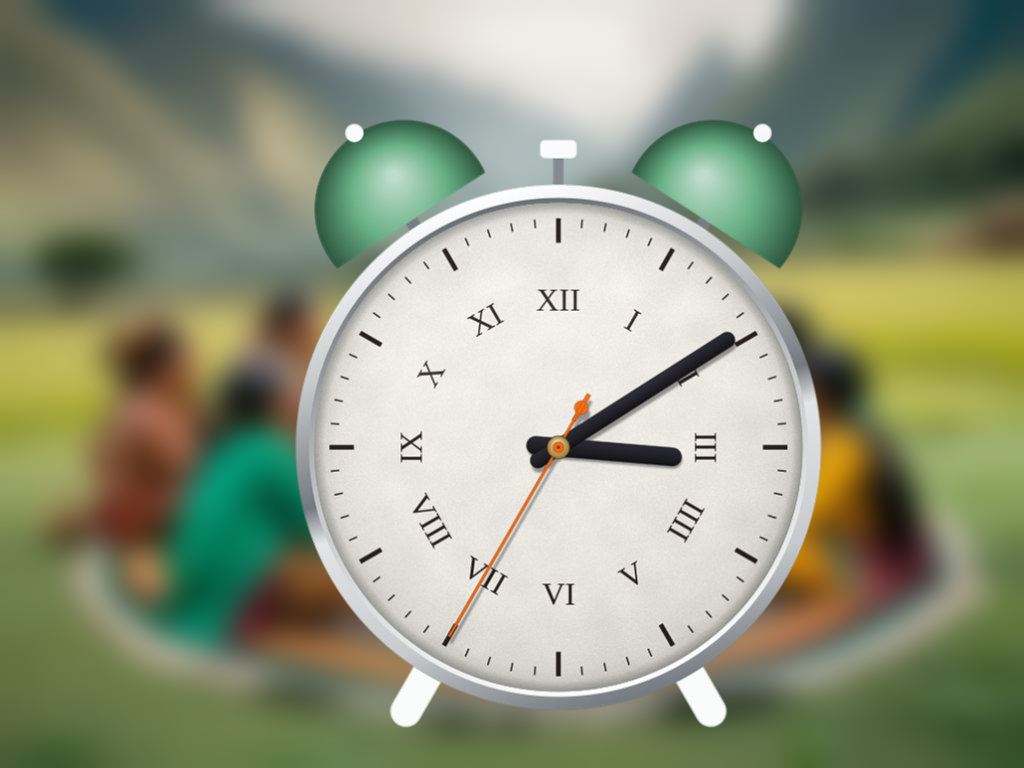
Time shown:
**3:09:35**
